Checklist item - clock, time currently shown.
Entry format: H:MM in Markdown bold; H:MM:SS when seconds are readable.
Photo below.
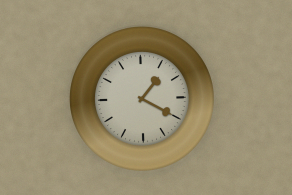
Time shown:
**1:20**
